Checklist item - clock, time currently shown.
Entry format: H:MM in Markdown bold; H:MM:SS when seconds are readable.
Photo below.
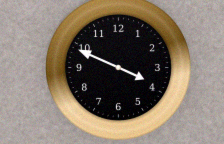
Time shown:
**3:49**
